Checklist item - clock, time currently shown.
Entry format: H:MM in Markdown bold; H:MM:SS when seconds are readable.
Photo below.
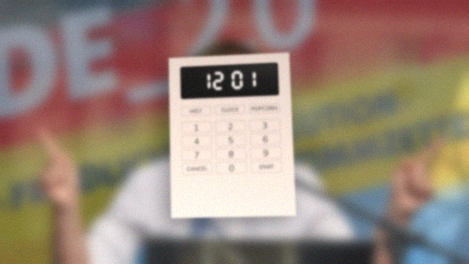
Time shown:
**12:01**
